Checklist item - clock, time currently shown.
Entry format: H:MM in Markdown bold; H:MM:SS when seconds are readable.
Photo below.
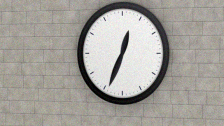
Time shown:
**12:34**
